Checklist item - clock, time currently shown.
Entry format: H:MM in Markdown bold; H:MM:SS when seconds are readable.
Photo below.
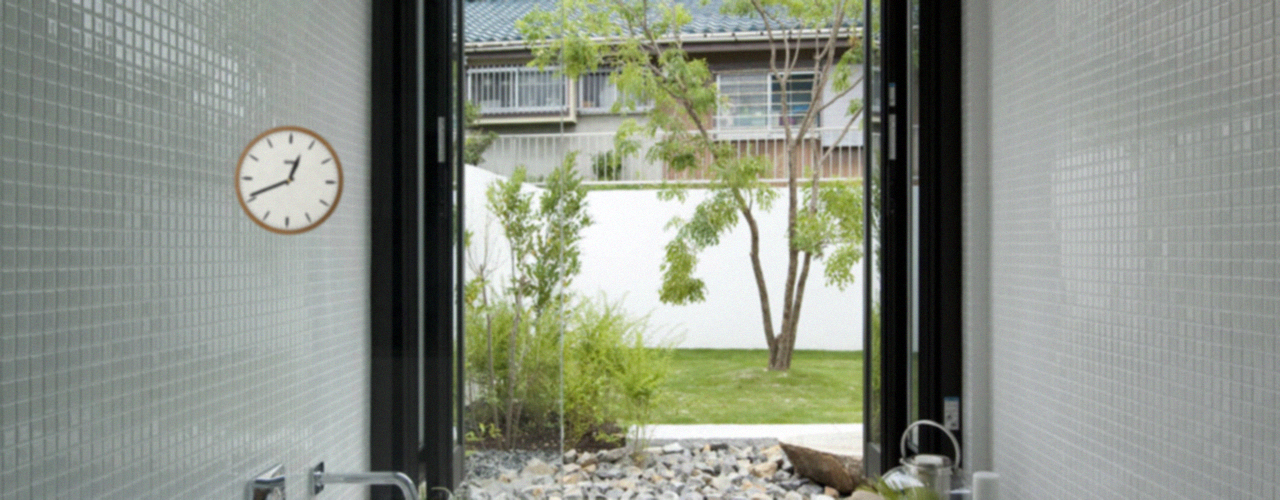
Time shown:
**12:41**
